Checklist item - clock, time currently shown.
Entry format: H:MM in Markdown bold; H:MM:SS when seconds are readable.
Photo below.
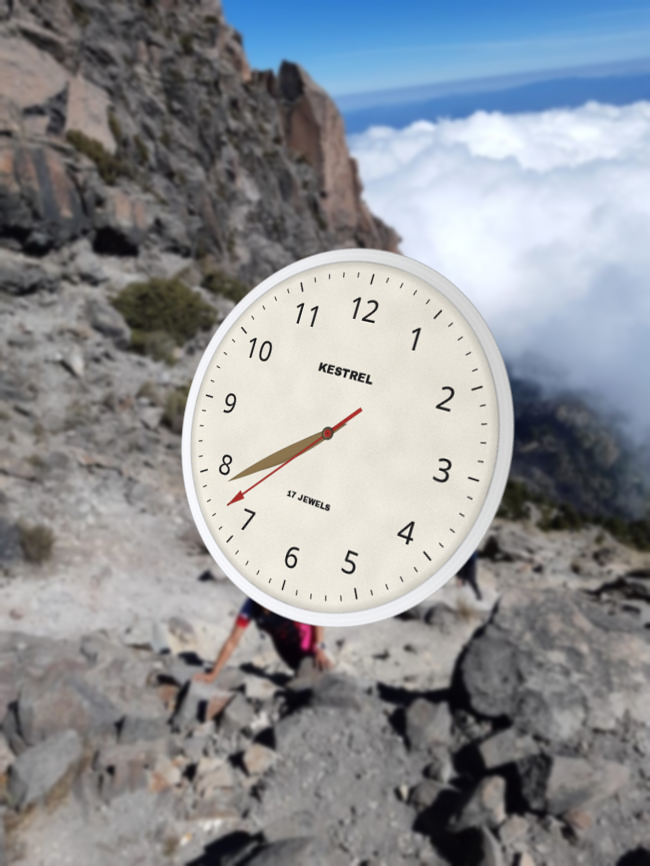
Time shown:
**7:38:37**
